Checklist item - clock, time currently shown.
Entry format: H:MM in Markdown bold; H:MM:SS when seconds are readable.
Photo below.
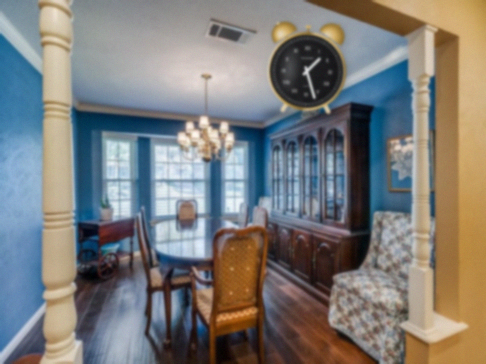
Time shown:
**1:27**
